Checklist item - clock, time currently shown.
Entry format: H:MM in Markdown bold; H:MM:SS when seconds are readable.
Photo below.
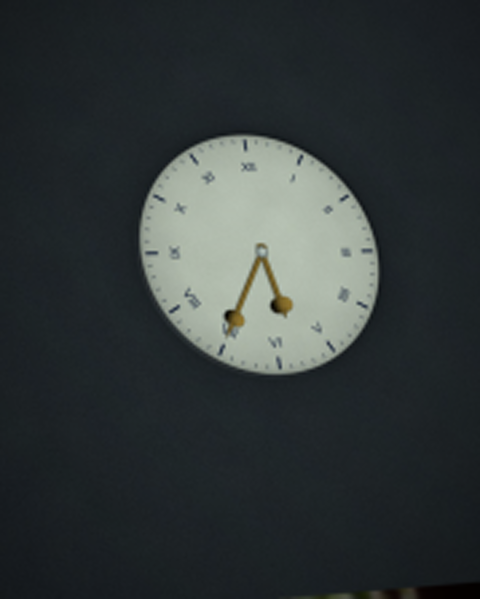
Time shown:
**5:35**
